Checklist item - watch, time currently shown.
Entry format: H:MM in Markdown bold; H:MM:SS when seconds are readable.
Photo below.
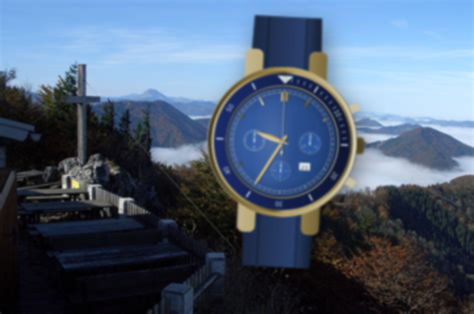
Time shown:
**9:35**
